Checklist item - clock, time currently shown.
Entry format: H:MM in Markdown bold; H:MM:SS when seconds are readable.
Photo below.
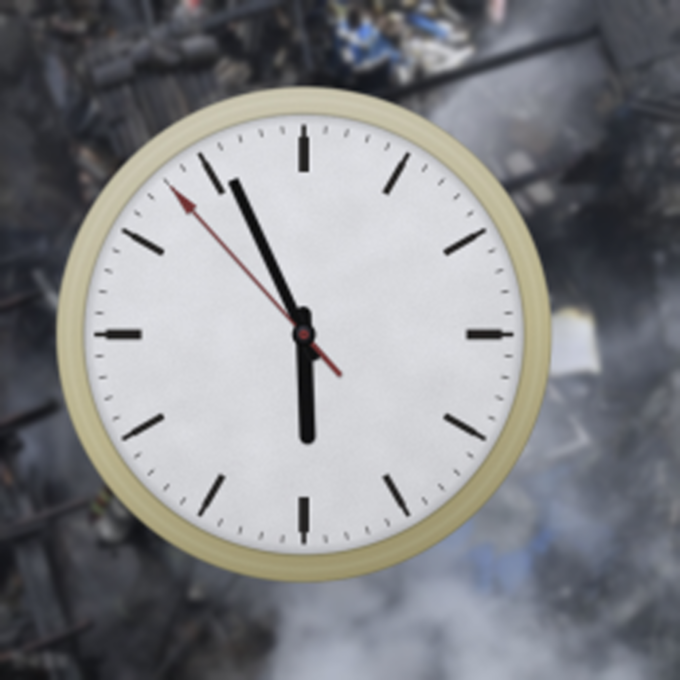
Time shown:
**5:55:53**
